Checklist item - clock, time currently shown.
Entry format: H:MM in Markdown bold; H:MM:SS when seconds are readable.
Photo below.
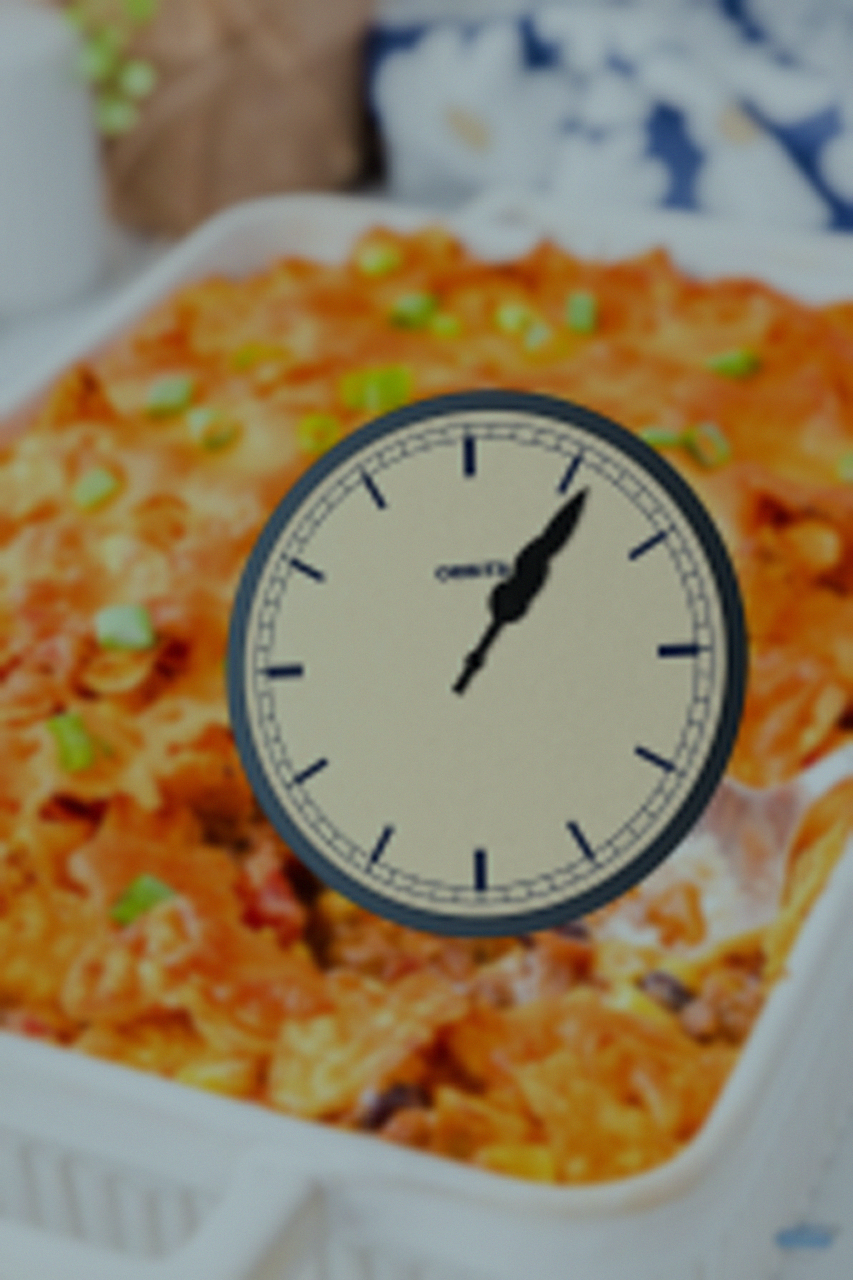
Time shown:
**1:06**
